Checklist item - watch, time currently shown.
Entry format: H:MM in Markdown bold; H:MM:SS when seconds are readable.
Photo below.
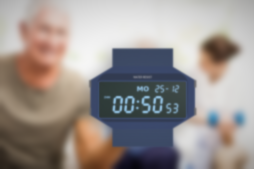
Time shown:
**0:50:53**
